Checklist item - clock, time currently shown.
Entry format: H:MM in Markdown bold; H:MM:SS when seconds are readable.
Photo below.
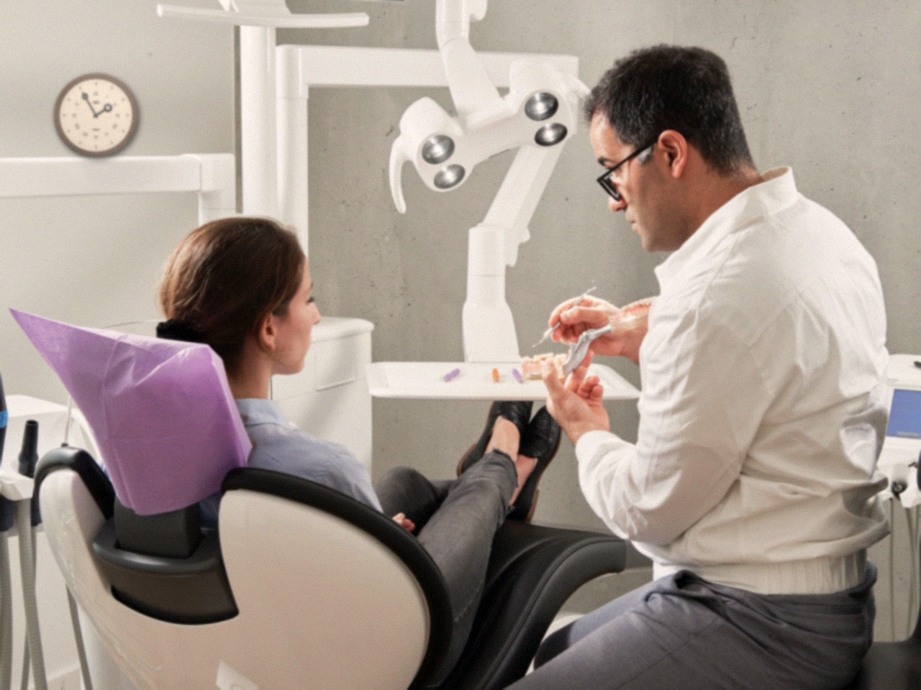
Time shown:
**1:55**
